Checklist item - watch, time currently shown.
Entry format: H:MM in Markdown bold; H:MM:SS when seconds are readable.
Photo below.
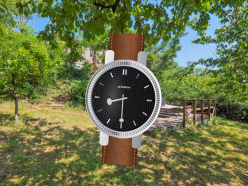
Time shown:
**8:30**
